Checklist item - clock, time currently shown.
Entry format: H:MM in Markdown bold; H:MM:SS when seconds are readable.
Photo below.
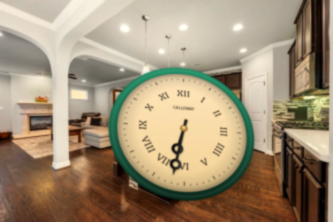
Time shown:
**6:32**
